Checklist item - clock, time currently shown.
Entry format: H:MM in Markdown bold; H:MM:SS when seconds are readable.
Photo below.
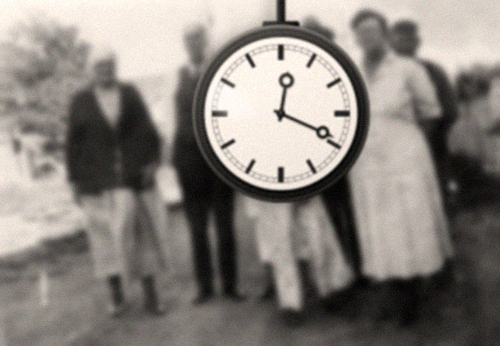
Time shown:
**12:19**
